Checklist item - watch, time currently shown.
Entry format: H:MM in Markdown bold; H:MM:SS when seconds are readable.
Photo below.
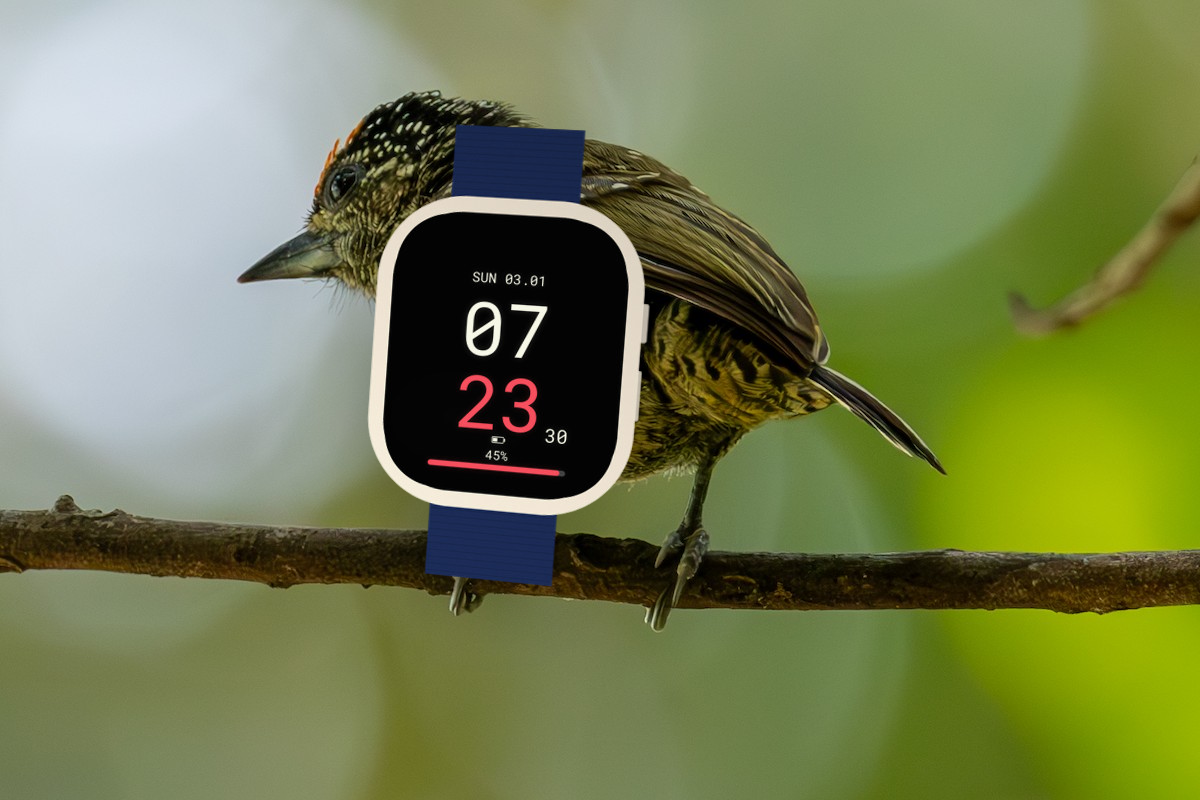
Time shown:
**7:23:30**
